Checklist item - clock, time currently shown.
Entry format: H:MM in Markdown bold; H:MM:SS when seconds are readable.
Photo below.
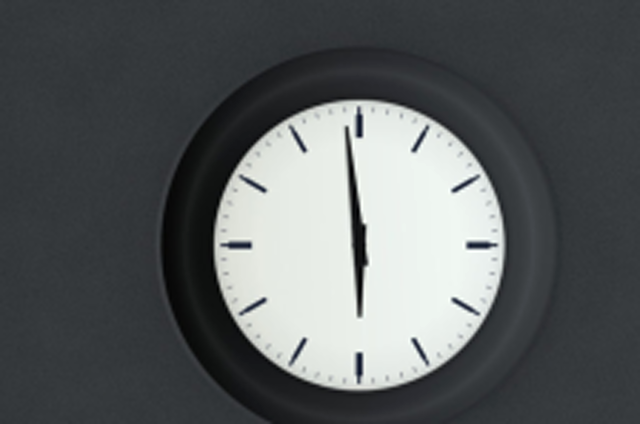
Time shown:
**5:59**
